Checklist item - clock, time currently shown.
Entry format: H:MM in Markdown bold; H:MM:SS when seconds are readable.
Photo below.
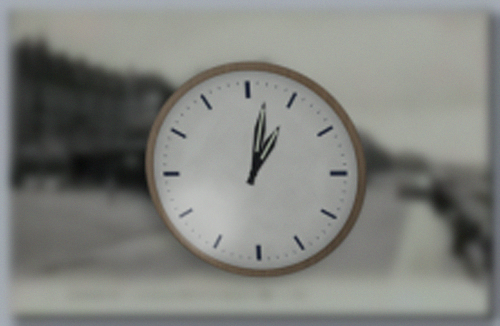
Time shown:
**1:02**
